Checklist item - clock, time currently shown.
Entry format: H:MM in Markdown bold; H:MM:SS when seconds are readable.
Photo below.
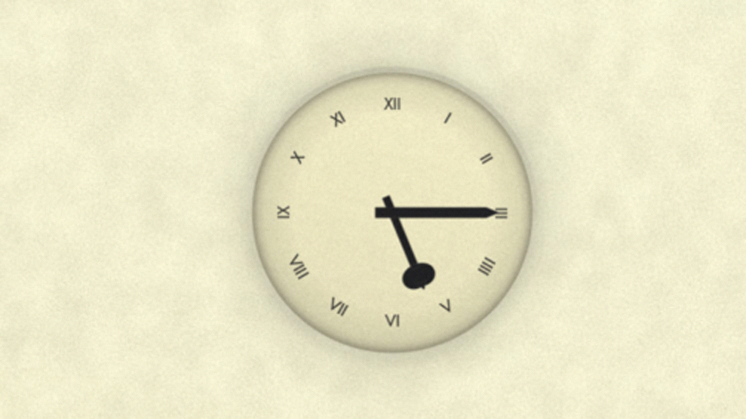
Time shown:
**5:15**
